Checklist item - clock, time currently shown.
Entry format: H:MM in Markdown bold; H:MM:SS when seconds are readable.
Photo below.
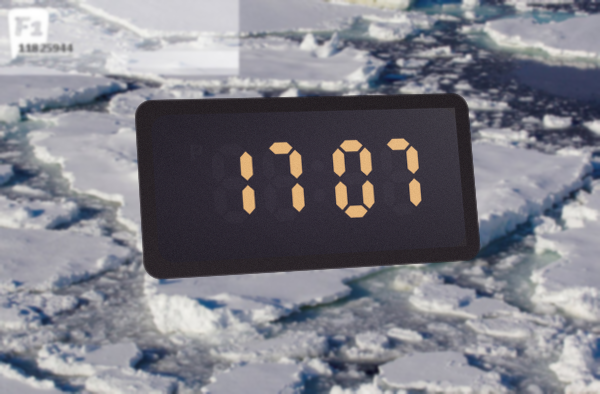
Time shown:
**17:07**
